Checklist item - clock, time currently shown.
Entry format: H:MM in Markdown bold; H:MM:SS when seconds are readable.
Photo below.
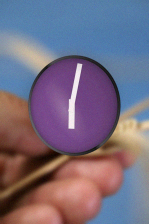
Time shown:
**6:02**
